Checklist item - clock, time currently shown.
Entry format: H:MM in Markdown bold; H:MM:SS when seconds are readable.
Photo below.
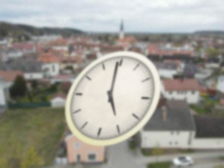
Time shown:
**4:59**
